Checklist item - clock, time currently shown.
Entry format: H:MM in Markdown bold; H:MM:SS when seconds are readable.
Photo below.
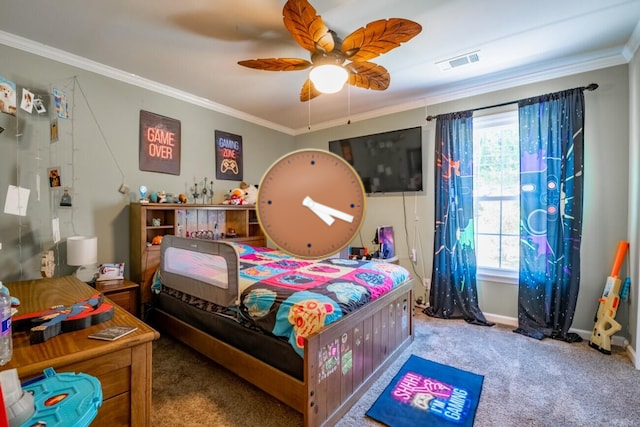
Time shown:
**4:18**
